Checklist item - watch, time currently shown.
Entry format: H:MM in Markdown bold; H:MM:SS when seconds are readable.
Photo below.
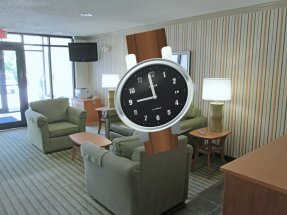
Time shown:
**8:59**
